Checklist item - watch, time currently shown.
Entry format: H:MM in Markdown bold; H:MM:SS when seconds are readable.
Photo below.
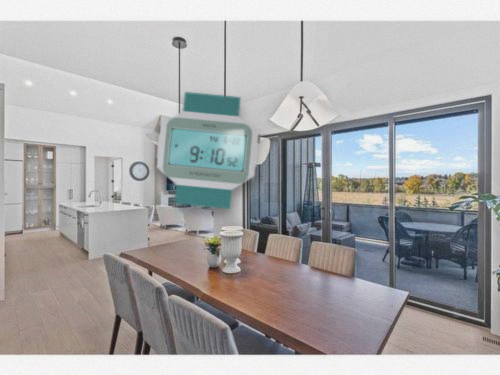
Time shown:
**9:10**
